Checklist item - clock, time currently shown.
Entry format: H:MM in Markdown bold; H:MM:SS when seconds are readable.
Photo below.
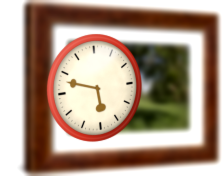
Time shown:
**5:48**
